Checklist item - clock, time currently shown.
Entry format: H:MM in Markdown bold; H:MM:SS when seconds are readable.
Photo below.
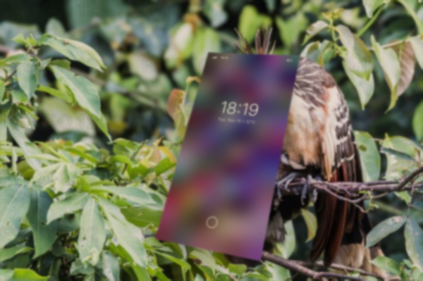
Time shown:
**18:19**
